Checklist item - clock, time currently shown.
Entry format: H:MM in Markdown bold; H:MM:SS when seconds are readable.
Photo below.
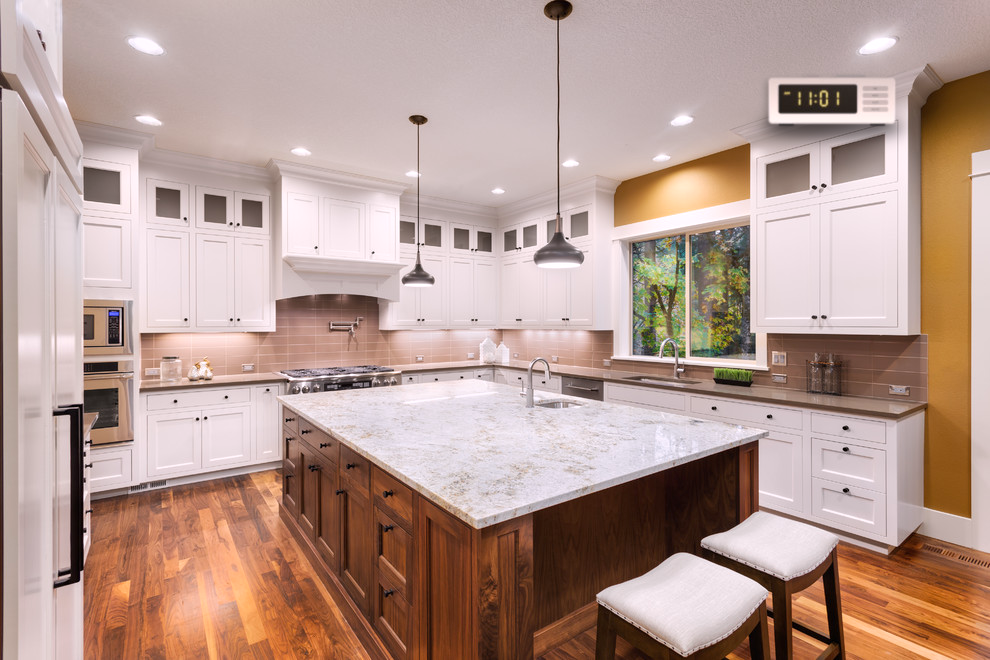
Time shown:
**11:01**
